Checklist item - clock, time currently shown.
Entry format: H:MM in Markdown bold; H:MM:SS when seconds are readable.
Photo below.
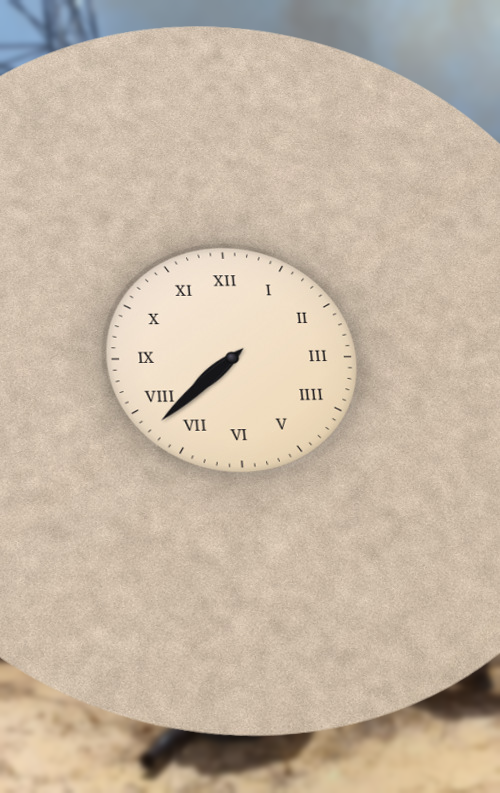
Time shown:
**7:38**
